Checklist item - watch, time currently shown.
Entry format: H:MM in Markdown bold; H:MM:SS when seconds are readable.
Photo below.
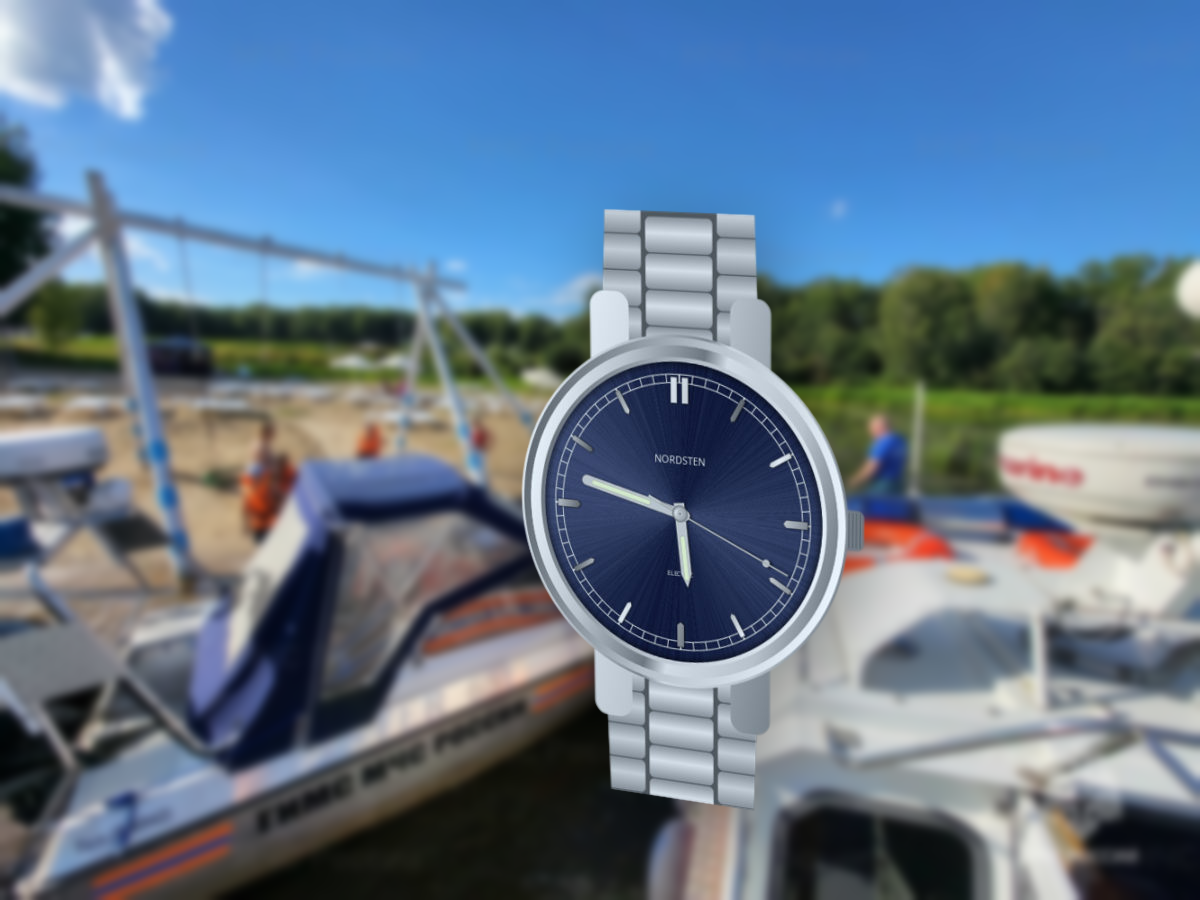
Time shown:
**5:47:19**
